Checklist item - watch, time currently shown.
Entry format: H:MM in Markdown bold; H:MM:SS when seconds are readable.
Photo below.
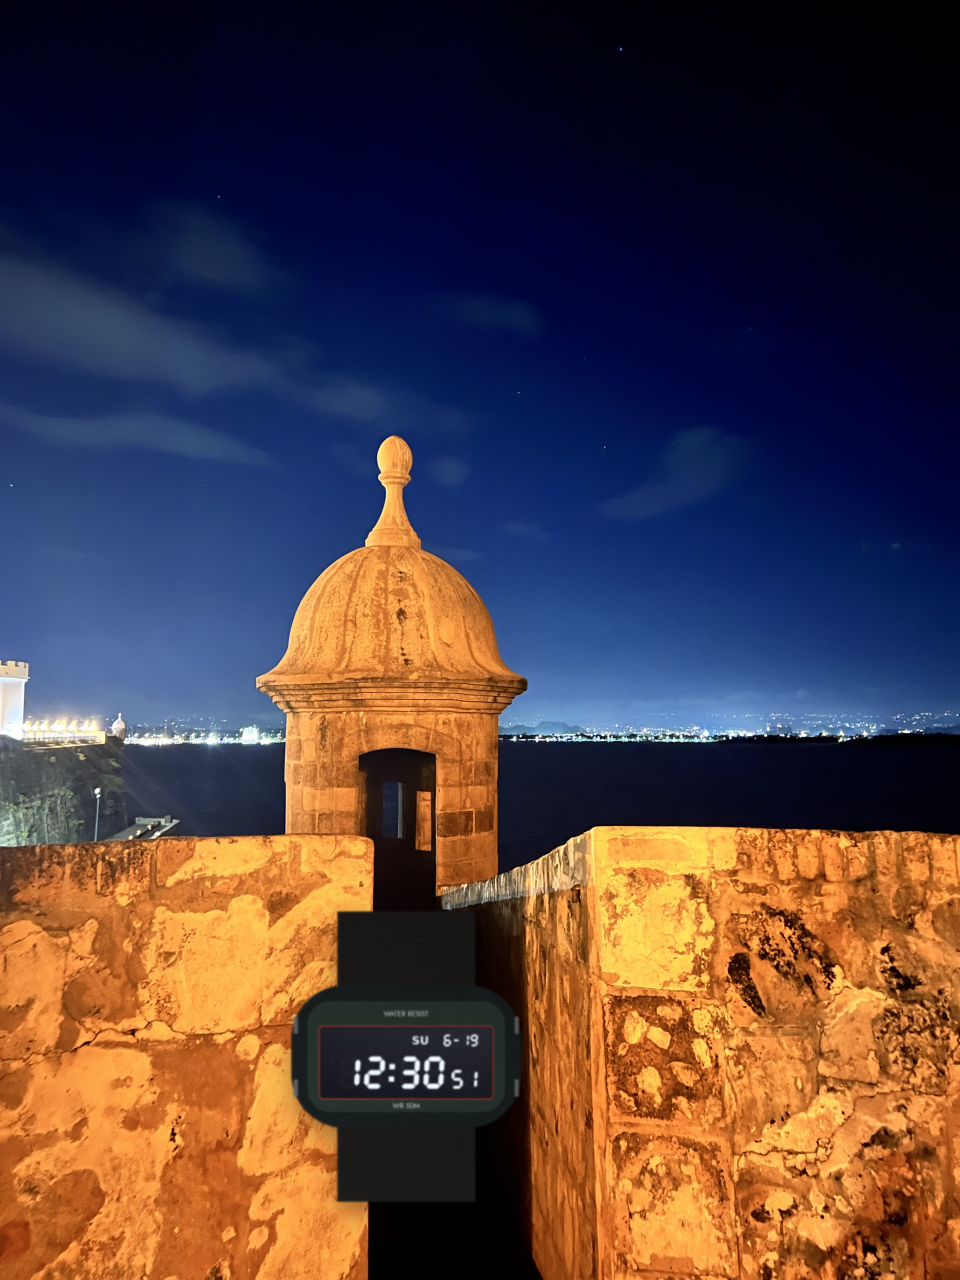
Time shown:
**12:30:51**
